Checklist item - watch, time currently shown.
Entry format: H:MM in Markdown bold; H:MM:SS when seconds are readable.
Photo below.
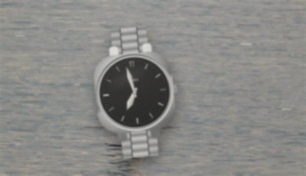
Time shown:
**6:58**
